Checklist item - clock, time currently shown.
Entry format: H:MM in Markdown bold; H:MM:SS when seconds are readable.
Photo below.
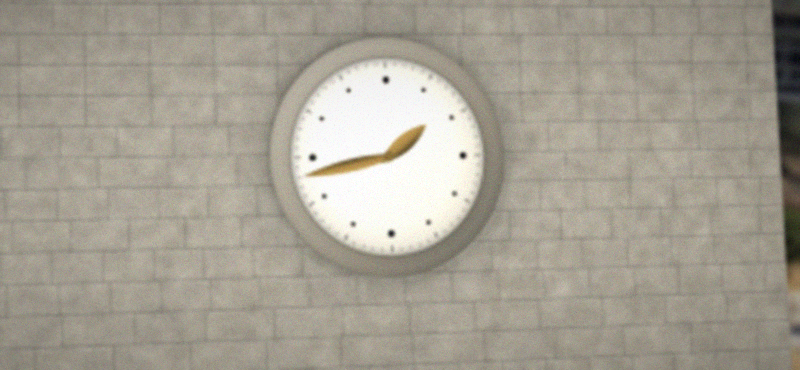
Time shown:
**1:43**
